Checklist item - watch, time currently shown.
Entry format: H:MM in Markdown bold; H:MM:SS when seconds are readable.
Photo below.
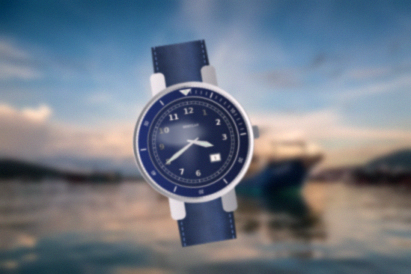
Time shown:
**3:40**
